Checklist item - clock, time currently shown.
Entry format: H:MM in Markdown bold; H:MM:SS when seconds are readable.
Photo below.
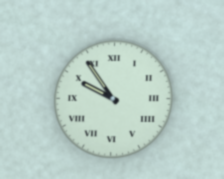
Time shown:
**9:54**
